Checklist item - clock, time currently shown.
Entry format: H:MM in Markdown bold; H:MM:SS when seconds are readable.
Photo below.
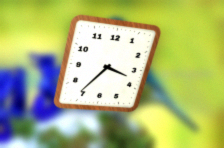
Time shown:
**3:36**
